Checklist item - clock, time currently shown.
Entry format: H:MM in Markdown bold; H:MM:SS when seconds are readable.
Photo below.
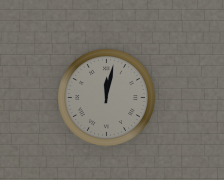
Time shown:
**12:02**
